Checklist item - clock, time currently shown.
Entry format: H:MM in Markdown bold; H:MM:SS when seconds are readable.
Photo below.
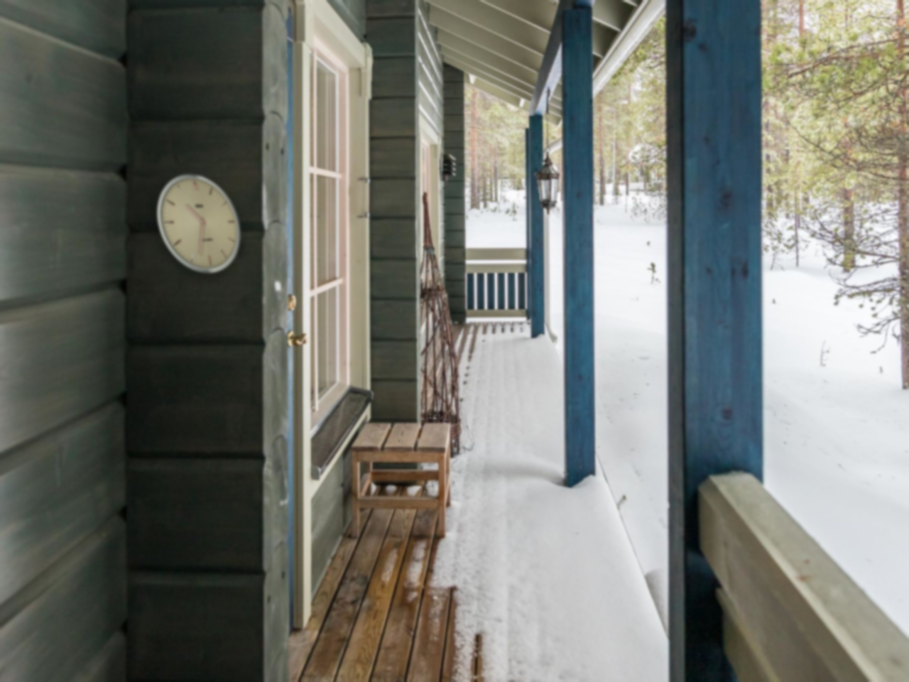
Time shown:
**10:33**
